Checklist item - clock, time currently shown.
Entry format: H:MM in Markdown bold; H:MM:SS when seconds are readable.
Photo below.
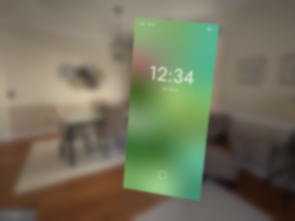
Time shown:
**12:34**
